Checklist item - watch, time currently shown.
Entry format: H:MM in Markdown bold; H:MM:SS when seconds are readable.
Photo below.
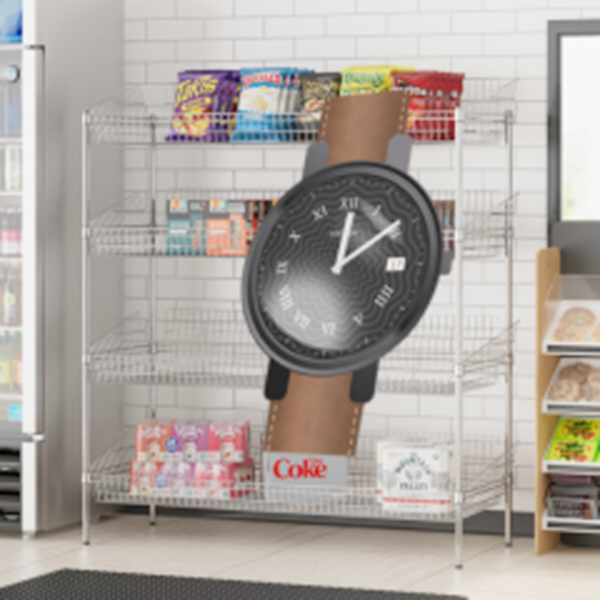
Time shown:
**12:09**
